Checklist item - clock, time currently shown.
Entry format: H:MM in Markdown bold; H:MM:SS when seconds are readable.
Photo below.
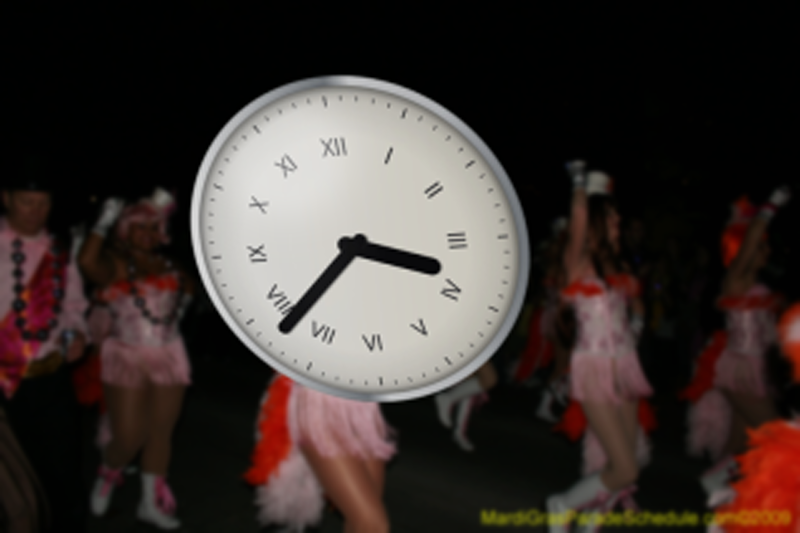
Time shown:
**3:38**
